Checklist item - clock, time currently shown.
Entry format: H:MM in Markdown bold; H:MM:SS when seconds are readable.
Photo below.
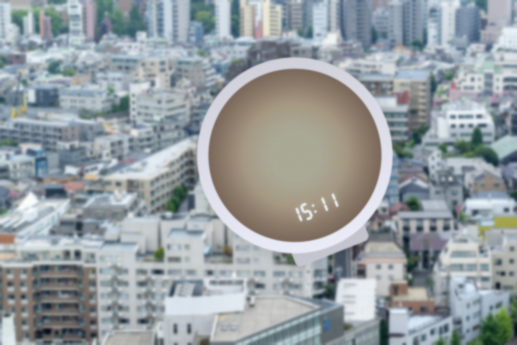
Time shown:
**15:11**
